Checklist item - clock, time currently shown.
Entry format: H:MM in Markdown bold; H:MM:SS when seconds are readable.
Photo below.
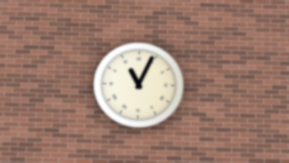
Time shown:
**11:04**
